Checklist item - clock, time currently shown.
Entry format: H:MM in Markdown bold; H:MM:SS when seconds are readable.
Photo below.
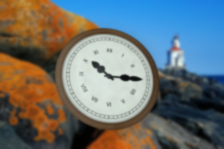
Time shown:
**10:15**
